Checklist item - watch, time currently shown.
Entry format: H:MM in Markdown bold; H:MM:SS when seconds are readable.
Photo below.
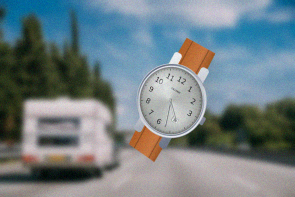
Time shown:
**4:27**
